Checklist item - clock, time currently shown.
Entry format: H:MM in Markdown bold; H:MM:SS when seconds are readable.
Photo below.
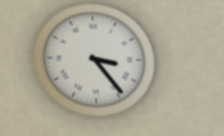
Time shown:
**3:24**
